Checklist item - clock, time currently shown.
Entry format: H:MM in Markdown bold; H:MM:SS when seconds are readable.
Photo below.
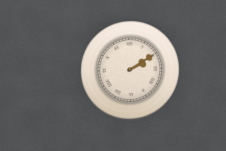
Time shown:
**2:10**
